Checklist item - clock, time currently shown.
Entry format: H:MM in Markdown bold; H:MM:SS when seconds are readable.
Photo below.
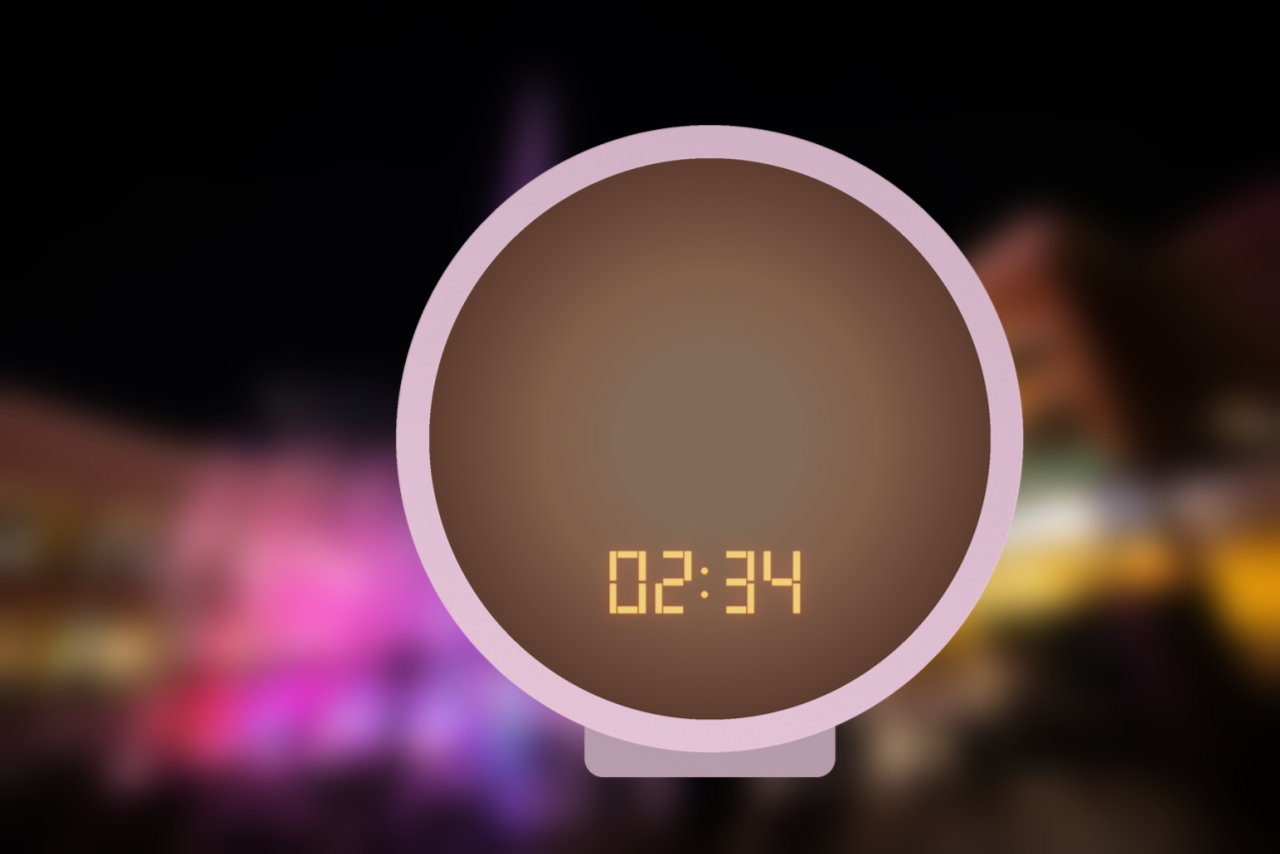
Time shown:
**2:34**
